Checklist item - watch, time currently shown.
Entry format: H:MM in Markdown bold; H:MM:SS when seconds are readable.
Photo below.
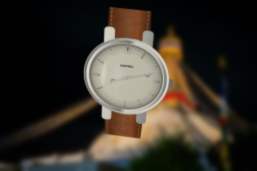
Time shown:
**8:12**
